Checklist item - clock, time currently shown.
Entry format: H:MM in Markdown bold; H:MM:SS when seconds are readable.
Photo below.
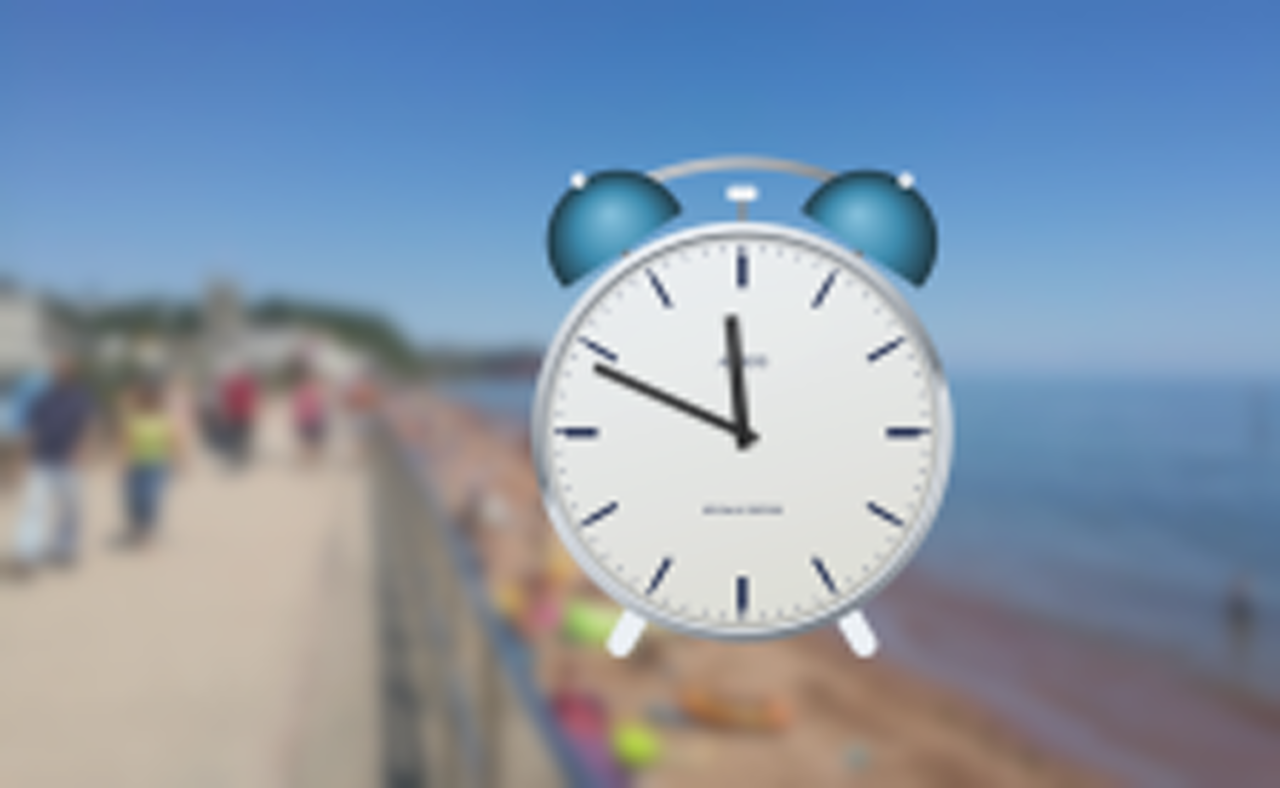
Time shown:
**11:49**
